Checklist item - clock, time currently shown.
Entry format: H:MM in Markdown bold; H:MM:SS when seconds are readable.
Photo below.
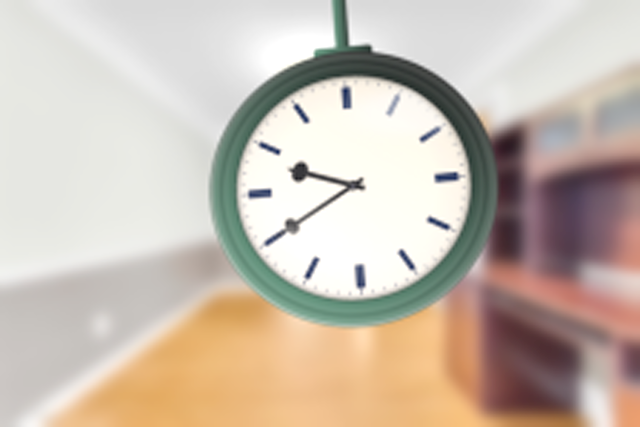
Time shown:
**9:40**
